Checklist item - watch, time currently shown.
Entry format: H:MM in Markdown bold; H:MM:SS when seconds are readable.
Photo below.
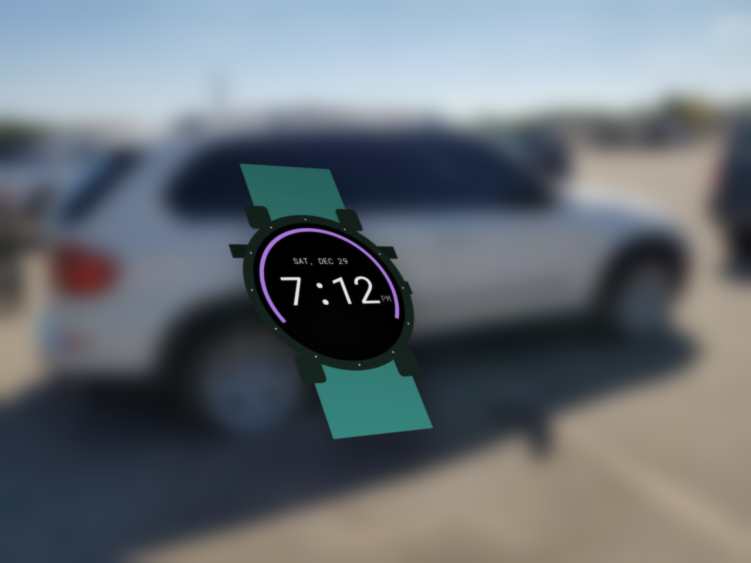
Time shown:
**7:12**
